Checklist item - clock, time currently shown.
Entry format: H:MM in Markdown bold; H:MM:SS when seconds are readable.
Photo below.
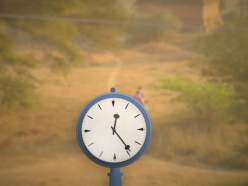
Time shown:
**12:24**
